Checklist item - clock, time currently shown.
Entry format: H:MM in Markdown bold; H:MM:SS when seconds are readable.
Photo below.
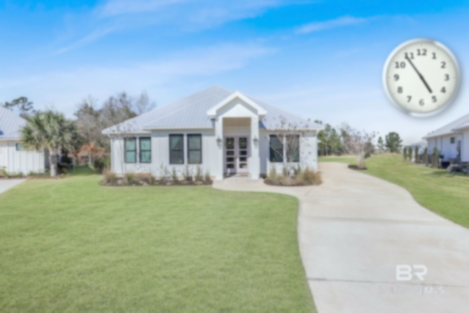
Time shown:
**4:54**
